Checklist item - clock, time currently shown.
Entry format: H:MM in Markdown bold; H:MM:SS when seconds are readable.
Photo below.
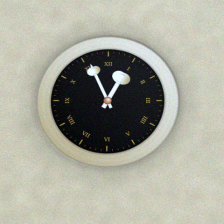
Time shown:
**12:56**
